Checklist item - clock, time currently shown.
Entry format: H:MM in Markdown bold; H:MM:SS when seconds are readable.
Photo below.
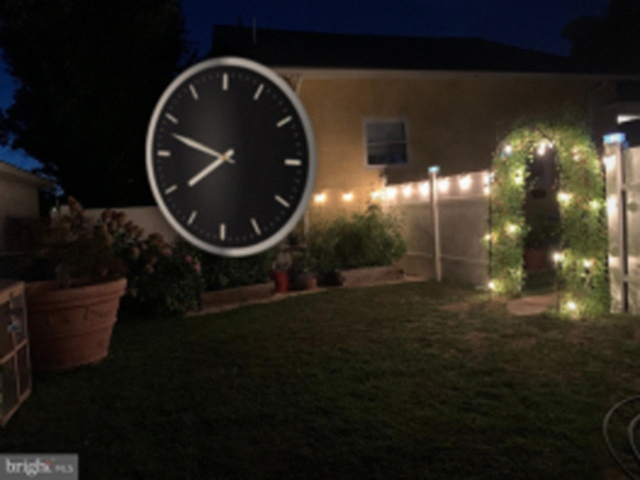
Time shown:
**7:48**
